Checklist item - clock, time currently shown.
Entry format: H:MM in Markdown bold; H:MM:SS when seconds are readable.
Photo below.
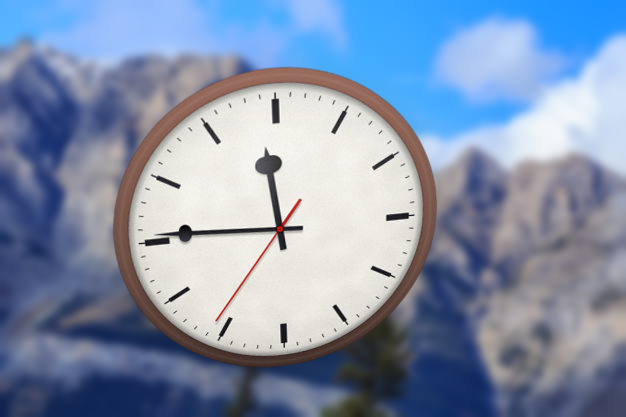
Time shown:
**11:45:36**
